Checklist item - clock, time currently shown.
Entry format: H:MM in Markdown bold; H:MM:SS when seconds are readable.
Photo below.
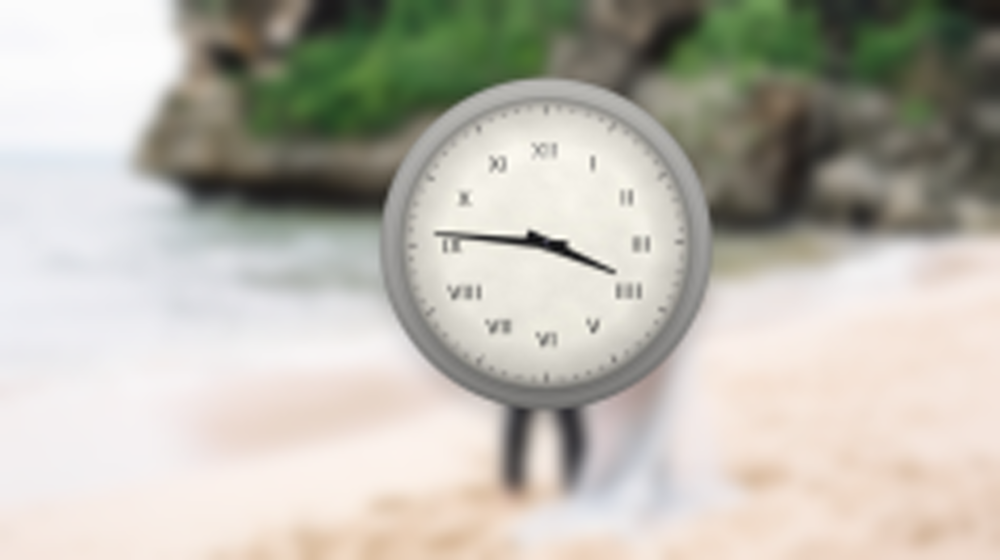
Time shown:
**3:46**
